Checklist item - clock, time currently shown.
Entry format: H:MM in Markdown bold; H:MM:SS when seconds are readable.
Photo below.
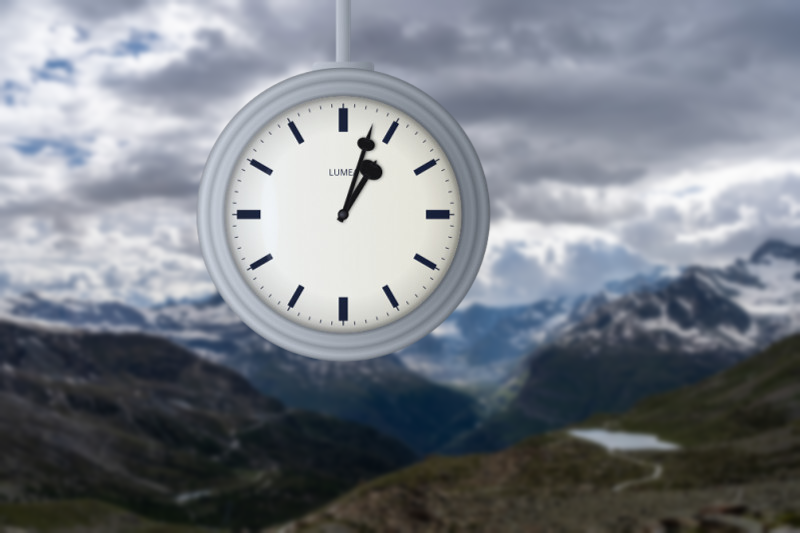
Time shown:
**1:03**
